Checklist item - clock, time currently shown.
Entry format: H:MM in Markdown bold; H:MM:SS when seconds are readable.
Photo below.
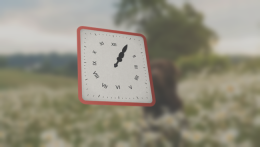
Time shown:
**1:05**
